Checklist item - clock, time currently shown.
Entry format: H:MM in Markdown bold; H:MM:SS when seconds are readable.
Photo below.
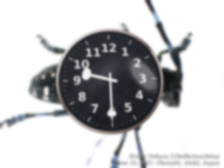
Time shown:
**9:30**
